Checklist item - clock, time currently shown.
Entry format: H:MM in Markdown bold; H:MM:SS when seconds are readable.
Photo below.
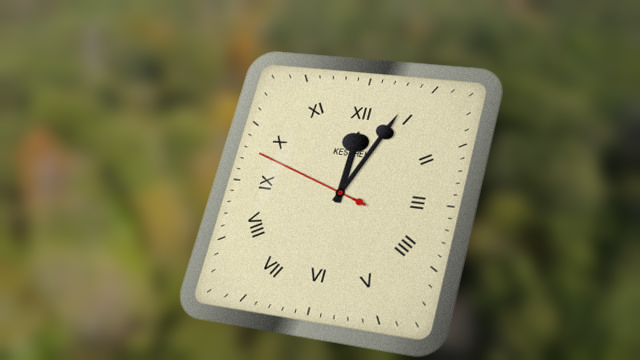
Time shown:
**12:03:48**
